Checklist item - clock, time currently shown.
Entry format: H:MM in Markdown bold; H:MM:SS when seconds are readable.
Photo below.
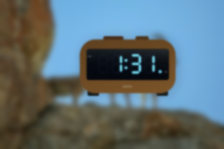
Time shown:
**1:31**
